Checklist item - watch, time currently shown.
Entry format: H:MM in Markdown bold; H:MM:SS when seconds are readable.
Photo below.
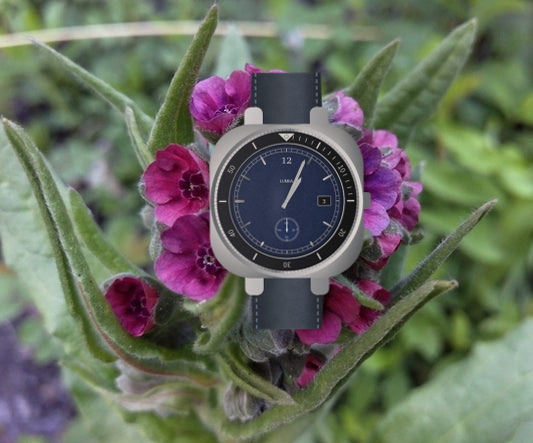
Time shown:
**1:04**
